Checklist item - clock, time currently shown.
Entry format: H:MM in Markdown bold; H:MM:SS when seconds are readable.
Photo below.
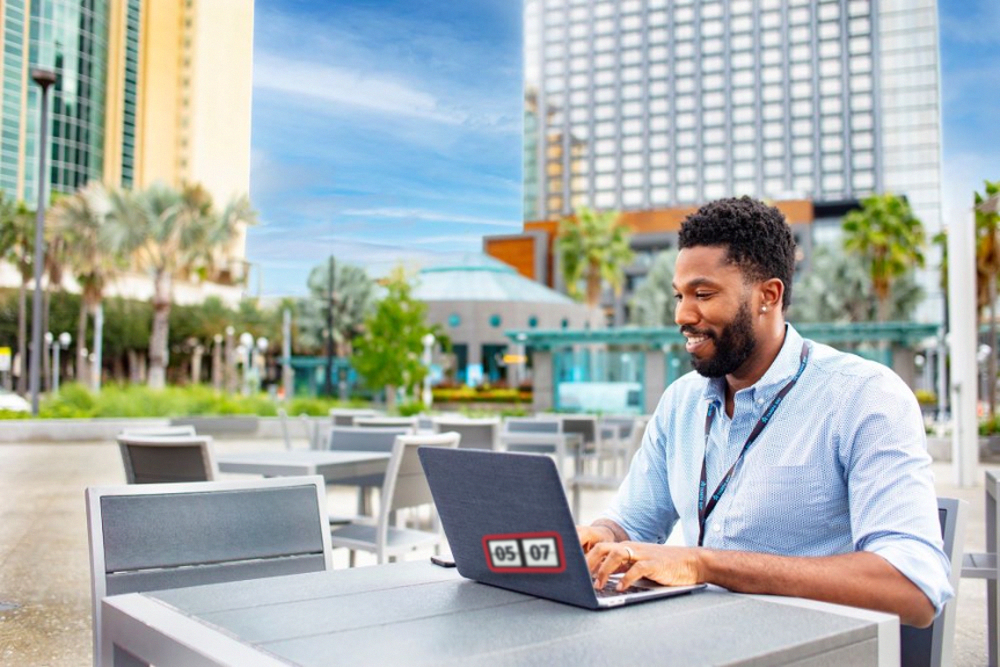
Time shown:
**5:07**
